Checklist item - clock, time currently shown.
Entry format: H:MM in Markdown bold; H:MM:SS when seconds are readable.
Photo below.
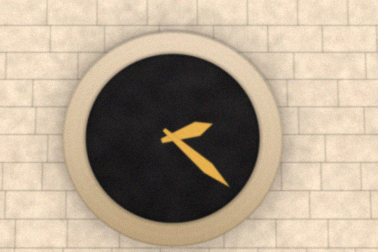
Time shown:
**2:22**
